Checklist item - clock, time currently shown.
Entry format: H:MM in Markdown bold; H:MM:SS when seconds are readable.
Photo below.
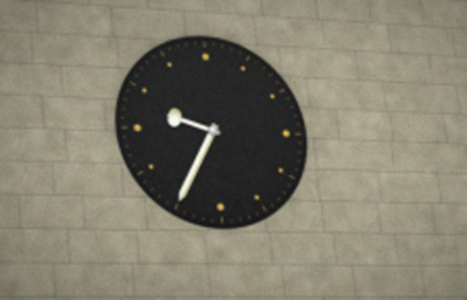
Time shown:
**9:35**
